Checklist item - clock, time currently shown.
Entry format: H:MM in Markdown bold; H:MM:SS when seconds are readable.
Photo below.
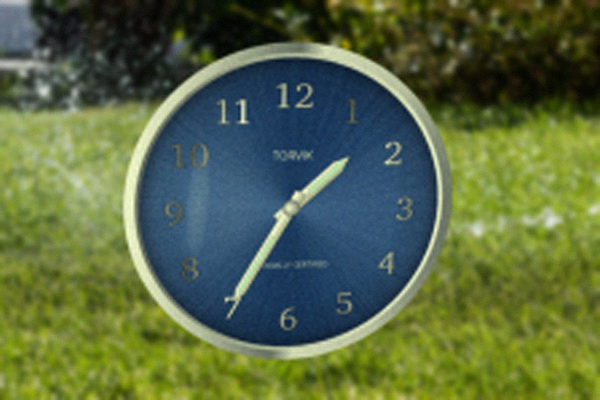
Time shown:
**1:35**
